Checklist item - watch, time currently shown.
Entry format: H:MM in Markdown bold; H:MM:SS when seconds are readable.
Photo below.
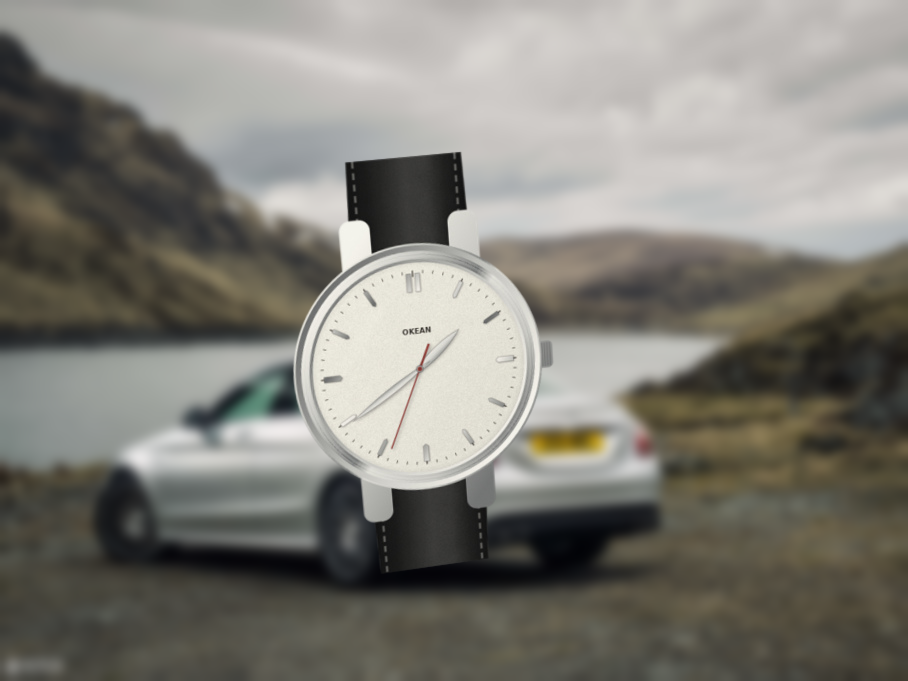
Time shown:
**1:39:34**
